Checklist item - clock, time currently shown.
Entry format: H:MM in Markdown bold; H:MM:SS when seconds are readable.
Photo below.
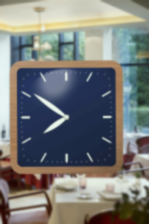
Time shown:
**7:51**
